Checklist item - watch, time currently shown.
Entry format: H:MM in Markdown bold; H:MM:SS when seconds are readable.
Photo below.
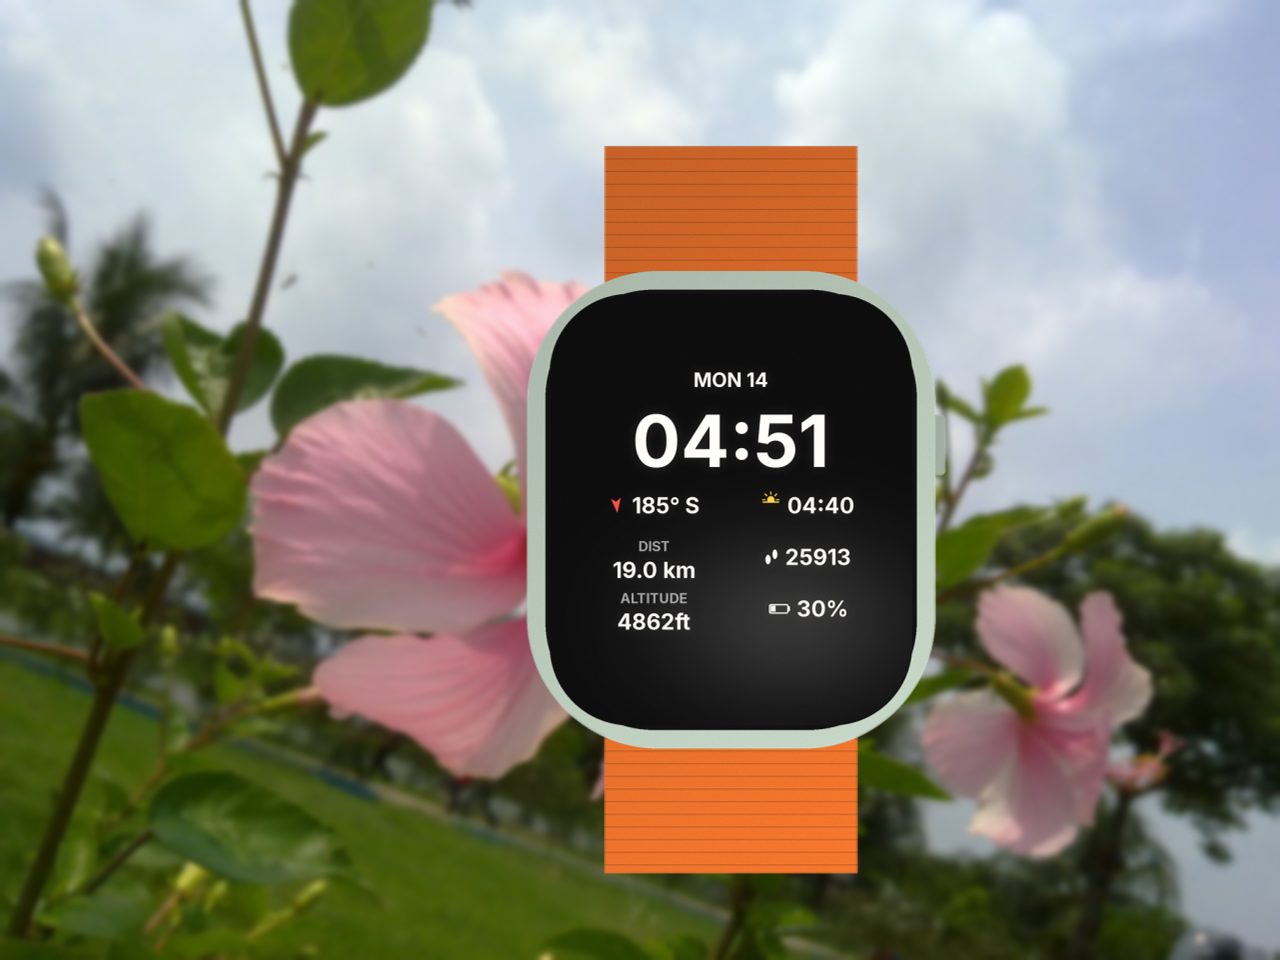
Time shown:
**4:51**
